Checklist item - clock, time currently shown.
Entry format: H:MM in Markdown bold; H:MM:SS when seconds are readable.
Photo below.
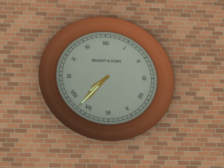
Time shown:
**7:37**
